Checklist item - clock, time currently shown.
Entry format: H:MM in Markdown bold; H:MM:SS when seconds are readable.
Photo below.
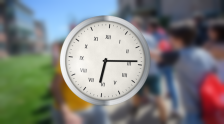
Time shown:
**6:14**
